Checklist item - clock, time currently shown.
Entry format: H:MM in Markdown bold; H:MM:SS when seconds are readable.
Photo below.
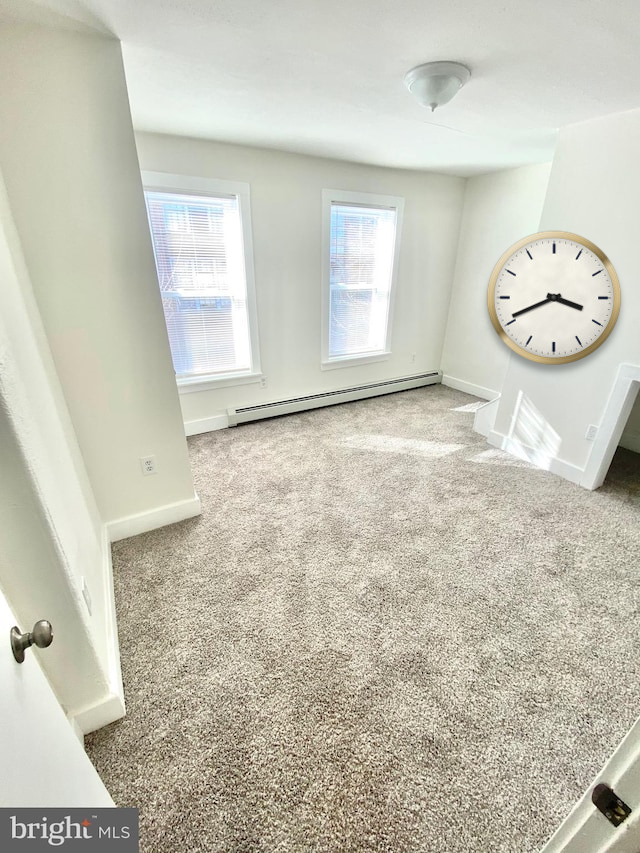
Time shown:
**3:41**
